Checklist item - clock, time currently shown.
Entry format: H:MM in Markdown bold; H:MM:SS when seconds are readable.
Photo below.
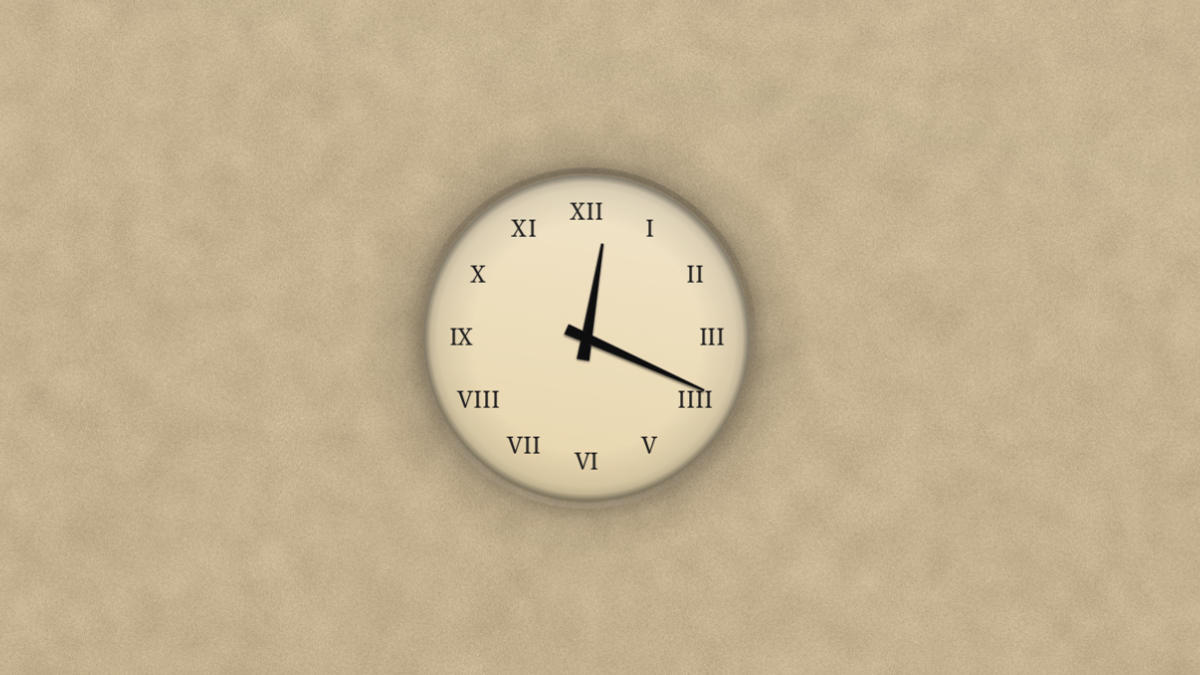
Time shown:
**12:19**
